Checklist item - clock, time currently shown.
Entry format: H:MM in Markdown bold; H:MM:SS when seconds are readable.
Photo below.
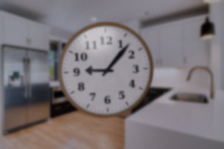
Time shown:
**9:07**
